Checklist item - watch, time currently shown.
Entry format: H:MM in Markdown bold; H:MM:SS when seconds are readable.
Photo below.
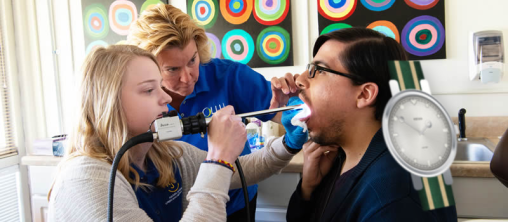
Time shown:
**1:51**
